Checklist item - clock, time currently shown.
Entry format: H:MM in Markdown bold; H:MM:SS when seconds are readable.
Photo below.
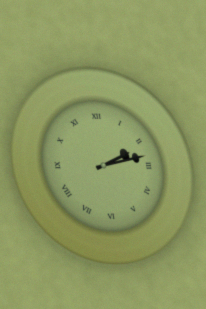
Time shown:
**2:13**
